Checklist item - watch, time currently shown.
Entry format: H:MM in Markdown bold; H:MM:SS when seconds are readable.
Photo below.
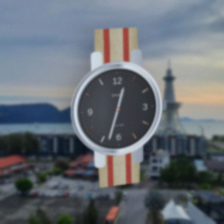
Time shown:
**12:33**
